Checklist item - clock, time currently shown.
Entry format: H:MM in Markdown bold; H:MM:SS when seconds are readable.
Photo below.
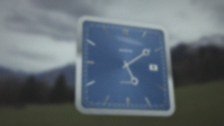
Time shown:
**5:09**
